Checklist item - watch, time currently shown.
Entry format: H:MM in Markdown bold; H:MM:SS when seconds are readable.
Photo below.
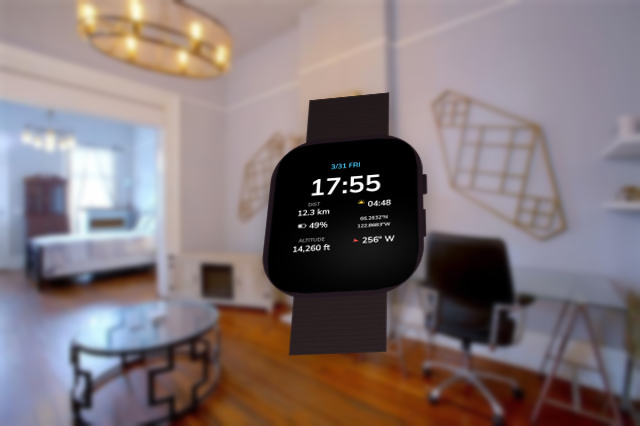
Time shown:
**17:55**
